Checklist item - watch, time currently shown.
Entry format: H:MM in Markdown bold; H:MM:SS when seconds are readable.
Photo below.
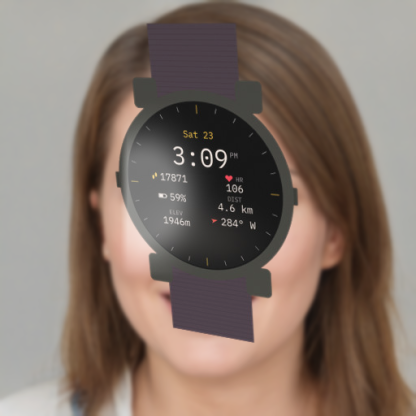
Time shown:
**3:09**
